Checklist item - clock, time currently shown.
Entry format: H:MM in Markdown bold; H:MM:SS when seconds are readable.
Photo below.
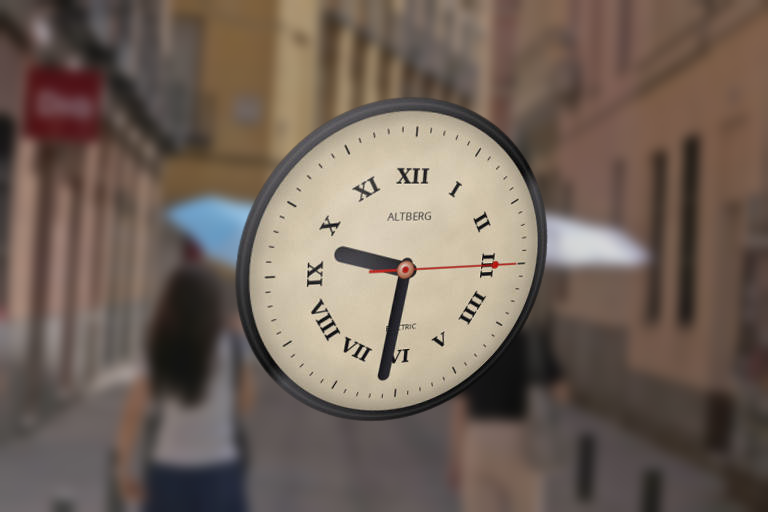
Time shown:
**9:31:15**
